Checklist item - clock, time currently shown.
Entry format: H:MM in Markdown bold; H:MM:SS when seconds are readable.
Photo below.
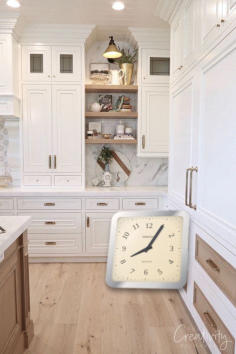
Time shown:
**8:05**
